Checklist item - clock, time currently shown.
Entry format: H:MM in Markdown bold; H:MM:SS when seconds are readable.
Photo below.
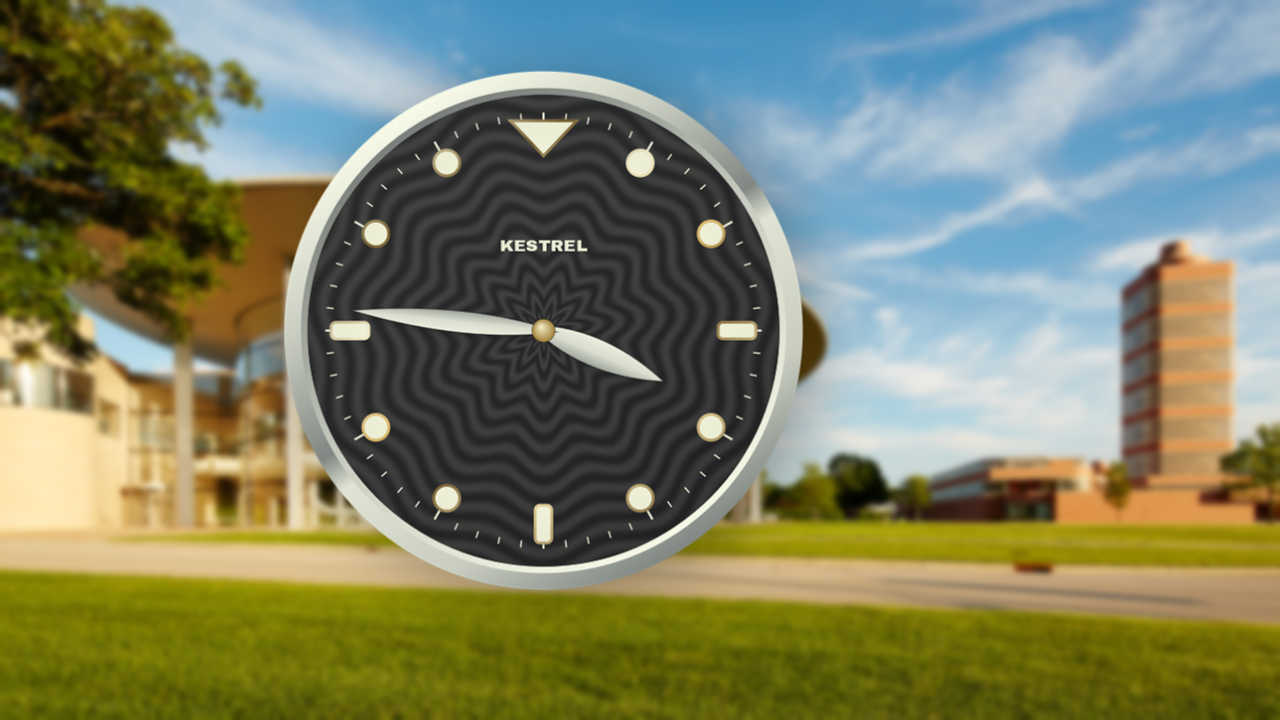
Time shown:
**3:46**
